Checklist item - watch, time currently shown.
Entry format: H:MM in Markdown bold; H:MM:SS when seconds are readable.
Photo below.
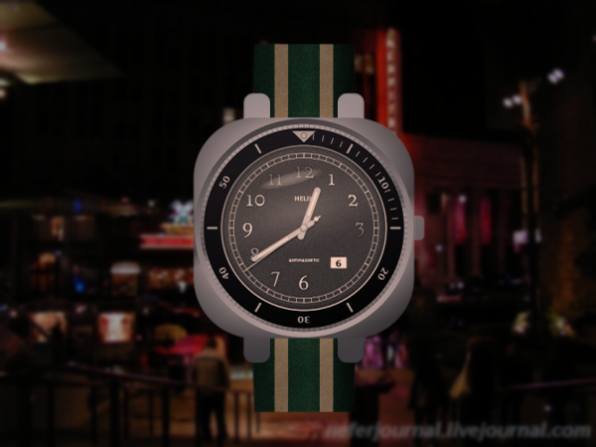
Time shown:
**12:39:39**
